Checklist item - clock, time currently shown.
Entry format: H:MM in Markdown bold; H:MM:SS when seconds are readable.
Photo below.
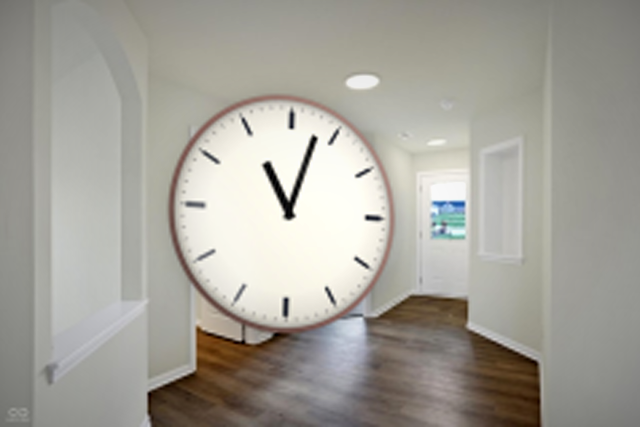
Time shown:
**11:03**
